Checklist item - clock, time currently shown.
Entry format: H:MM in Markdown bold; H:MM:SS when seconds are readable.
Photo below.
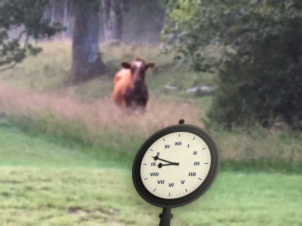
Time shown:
**8:48**
